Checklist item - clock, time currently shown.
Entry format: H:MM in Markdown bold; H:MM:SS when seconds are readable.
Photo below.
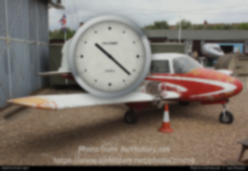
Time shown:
**10:22**
